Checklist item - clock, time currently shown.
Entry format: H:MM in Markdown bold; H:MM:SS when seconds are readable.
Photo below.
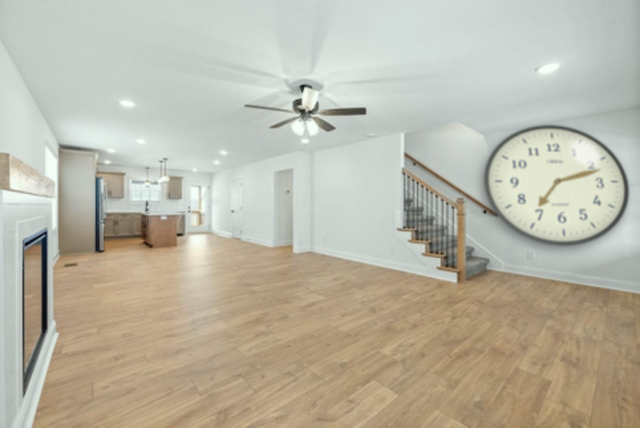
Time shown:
**7:12**
